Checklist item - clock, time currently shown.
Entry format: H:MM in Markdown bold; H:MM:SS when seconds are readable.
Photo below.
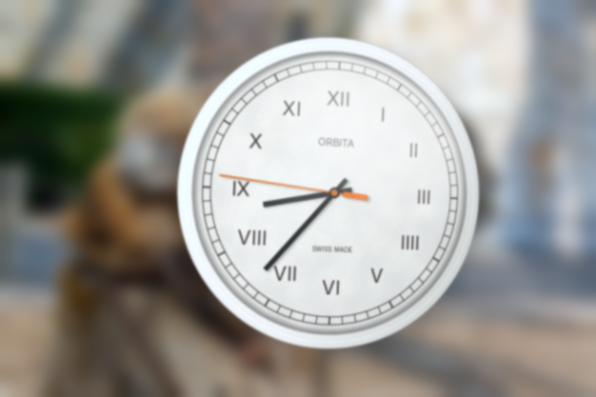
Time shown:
**8:36:46**
